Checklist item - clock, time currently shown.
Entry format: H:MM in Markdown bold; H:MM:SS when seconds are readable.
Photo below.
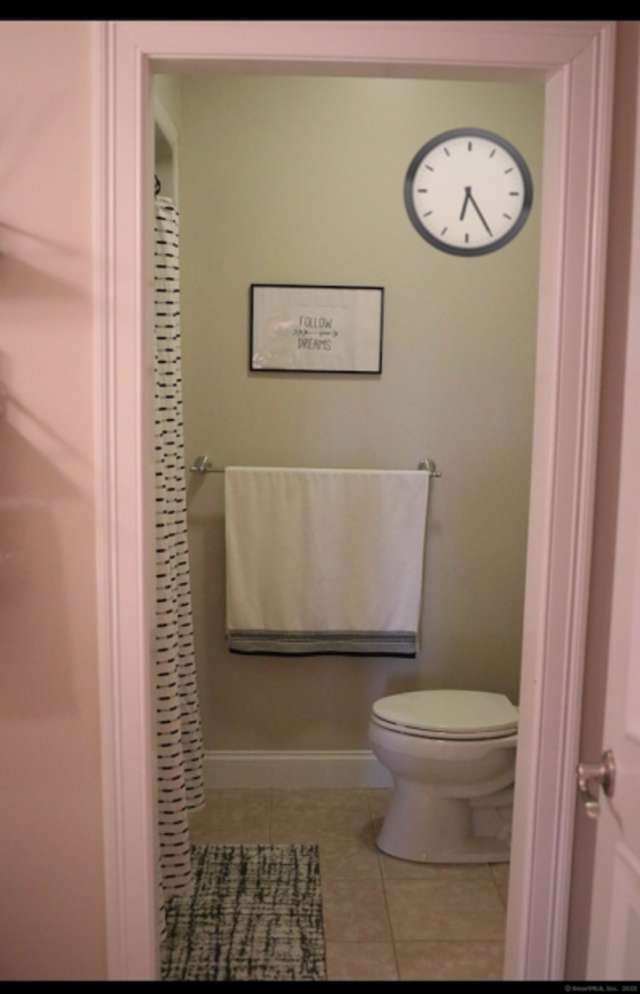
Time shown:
**6:25**
